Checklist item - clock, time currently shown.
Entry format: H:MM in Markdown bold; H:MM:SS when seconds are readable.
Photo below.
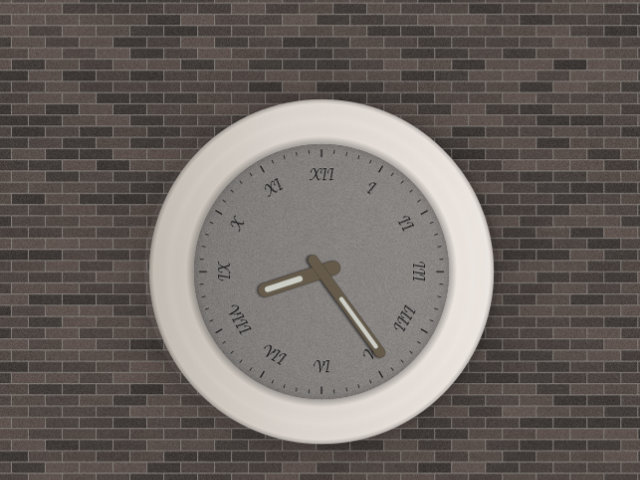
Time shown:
**8:24**
